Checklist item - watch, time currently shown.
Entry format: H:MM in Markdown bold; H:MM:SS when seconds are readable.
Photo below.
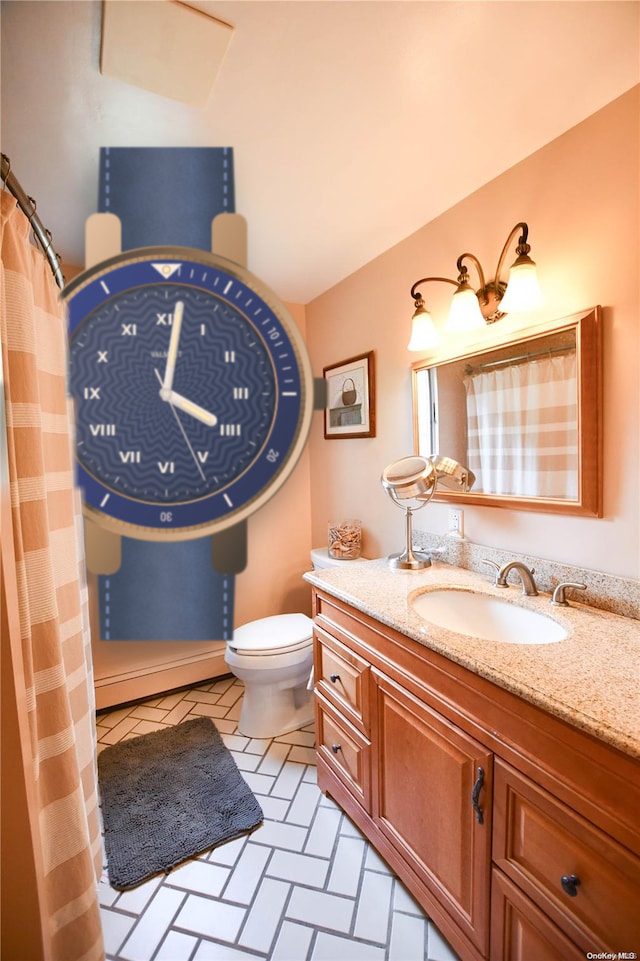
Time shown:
**4:01:26**
